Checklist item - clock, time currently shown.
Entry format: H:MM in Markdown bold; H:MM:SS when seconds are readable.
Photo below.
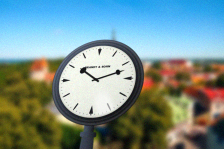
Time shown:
**10:12**
